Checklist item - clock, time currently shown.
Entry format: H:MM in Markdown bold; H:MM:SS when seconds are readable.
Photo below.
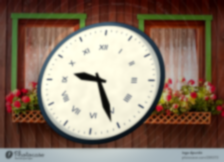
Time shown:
**9:26**
